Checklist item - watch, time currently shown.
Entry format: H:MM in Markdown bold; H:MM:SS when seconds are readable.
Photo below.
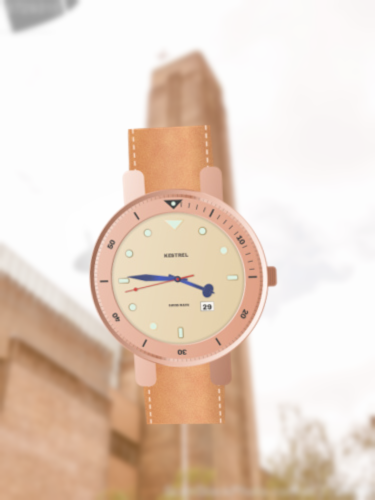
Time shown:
**3:45:43**
